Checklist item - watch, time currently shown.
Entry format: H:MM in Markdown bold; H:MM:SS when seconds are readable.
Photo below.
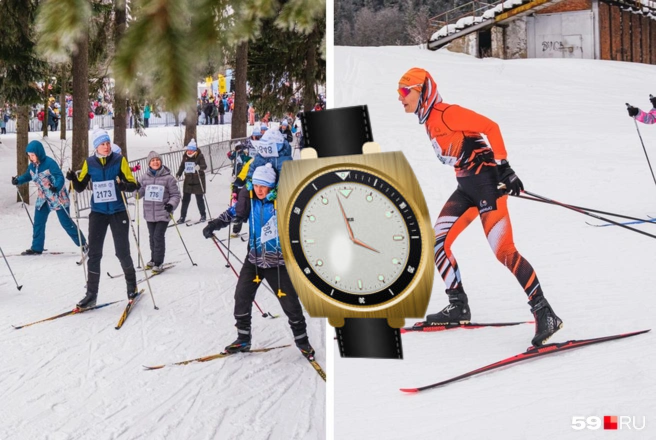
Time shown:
**3:58**
